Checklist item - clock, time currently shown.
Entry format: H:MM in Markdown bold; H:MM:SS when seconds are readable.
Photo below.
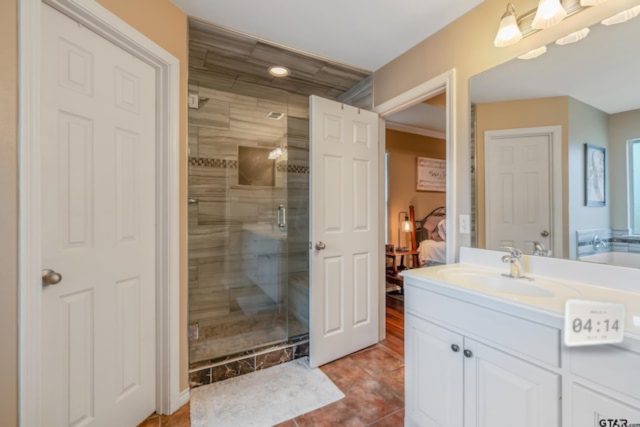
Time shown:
**4:14**
